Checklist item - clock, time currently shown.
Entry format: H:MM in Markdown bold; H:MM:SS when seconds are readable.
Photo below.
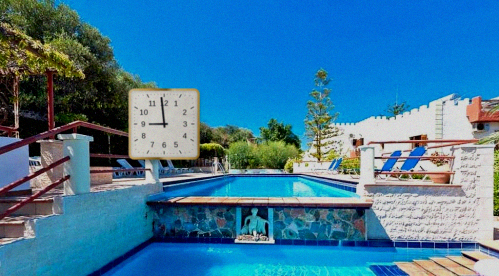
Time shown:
**8:59**
